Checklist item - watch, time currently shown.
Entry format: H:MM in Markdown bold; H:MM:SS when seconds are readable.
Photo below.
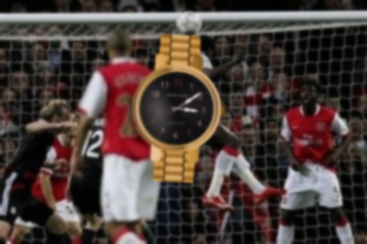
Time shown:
**3:09**
